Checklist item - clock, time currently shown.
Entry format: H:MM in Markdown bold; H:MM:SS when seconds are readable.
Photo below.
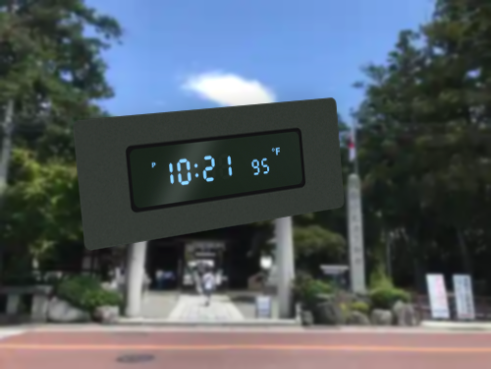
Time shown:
**10:21**
